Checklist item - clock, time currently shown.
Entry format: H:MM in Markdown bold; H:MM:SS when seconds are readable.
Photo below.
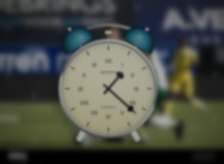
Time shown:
**1:22**
